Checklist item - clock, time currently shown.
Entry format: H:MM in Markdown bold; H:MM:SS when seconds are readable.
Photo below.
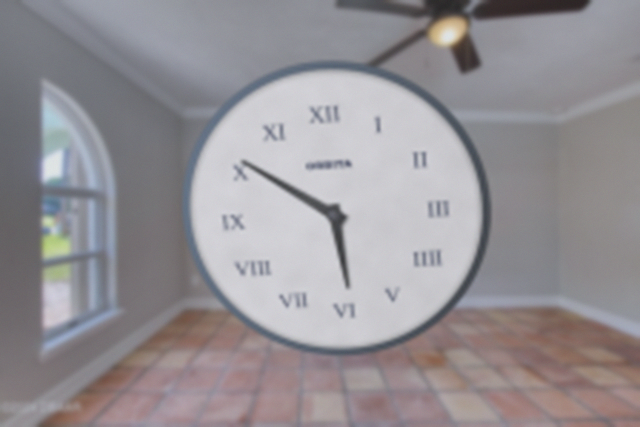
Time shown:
**5:51**
